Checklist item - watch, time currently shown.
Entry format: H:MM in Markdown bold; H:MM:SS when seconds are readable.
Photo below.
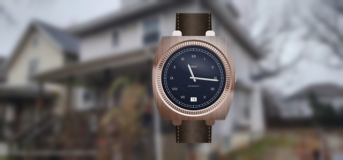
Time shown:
**11:16**
